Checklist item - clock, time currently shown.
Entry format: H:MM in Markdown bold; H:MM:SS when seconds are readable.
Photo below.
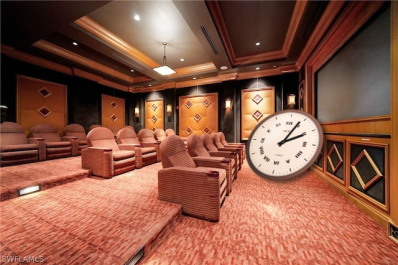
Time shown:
**2:04**
